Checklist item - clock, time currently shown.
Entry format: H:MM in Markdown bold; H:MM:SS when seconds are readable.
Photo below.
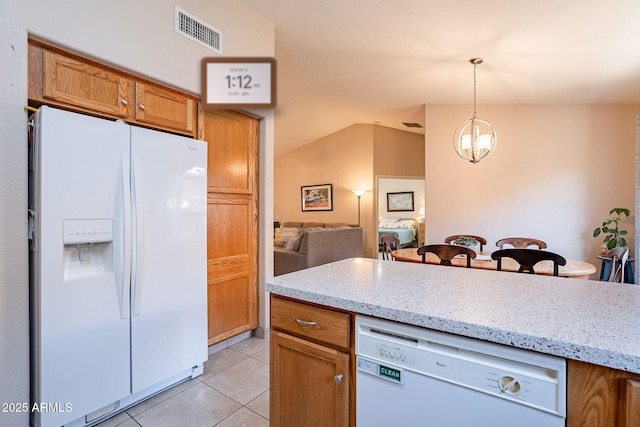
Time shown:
**1:12**
